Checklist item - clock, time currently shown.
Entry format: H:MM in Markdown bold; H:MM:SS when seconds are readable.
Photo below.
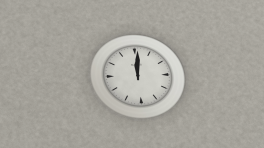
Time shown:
**12:01**
